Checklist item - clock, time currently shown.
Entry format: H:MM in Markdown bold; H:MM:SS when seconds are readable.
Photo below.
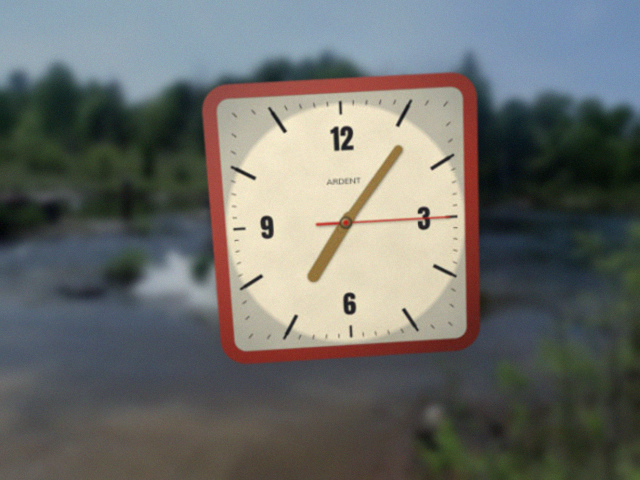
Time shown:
**7:06:15**
